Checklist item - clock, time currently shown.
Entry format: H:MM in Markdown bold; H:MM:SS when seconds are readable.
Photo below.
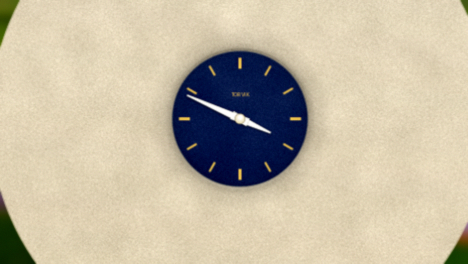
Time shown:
**3:49**
